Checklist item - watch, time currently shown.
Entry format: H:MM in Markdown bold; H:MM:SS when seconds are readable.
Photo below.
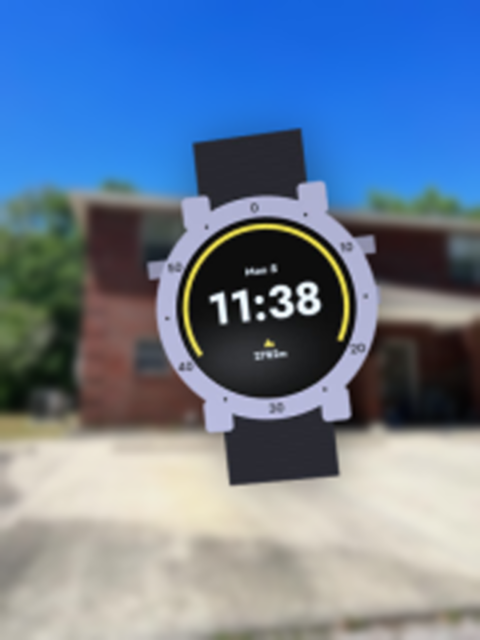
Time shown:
**11:38**
